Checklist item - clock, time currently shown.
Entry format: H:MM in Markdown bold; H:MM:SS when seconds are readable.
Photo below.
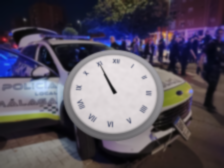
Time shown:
**10:55**
